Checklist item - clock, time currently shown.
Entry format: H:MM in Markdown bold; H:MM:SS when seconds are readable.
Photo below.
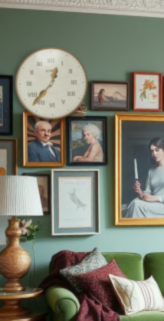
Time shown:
**12:37**
